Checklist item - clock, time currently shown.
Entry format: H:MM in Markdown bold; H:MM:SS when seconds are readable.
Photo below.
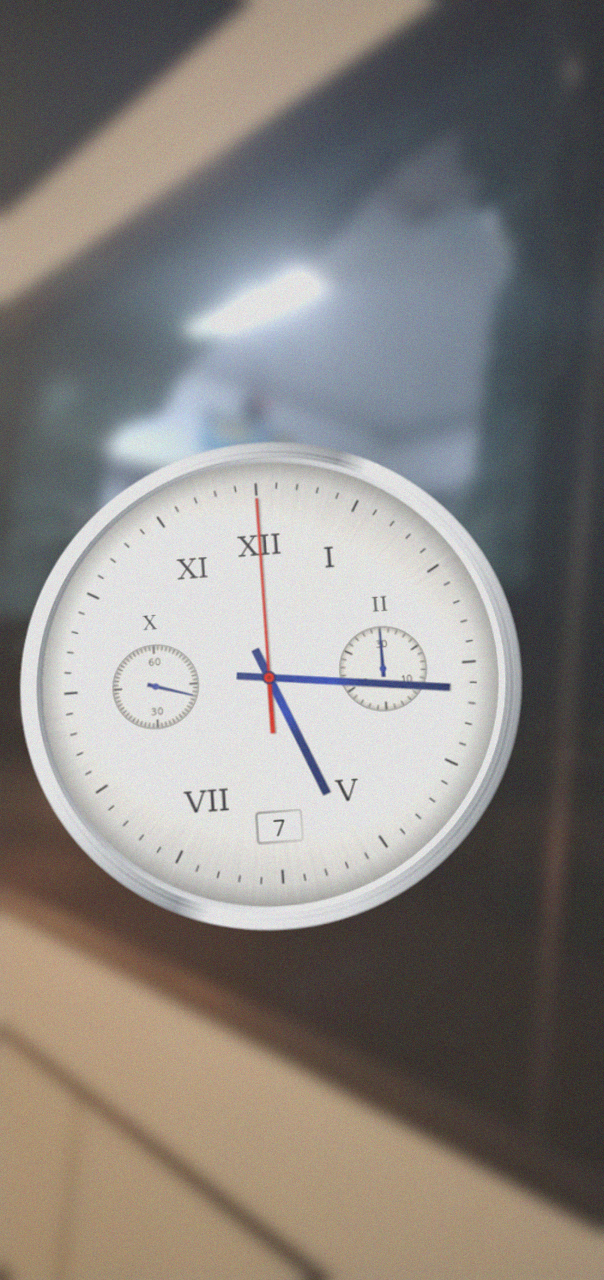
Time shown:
**5:16:18**
